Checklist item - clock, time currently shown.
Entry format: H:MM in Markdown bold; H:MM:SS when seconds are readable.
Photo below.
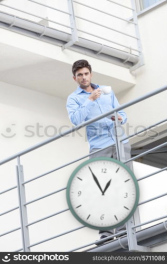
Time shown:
**12:55**
